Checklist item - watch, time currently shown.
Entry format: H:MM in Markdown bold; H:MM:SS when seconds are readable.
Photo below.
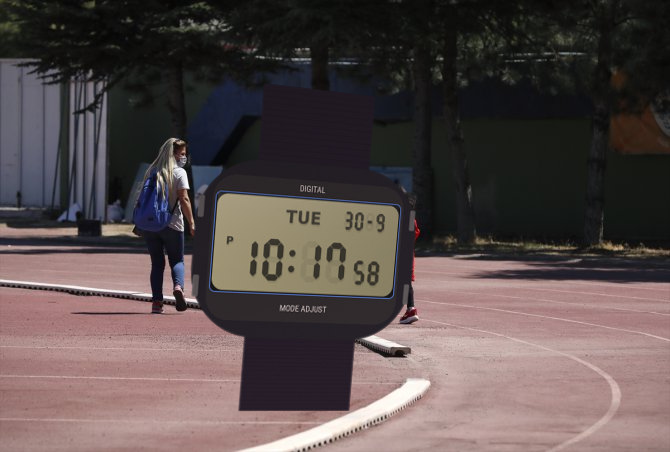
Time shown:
**10:17:58**
